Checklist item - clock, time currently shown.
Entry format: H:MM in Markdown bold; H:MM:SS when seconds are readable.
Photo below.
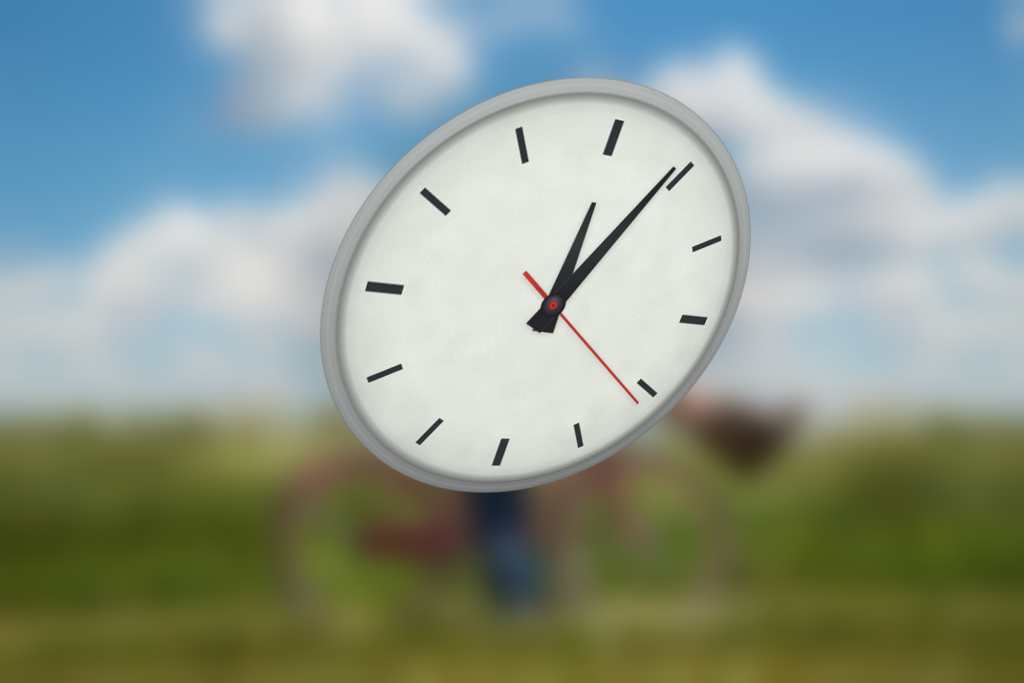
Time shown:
**12:04:21**
